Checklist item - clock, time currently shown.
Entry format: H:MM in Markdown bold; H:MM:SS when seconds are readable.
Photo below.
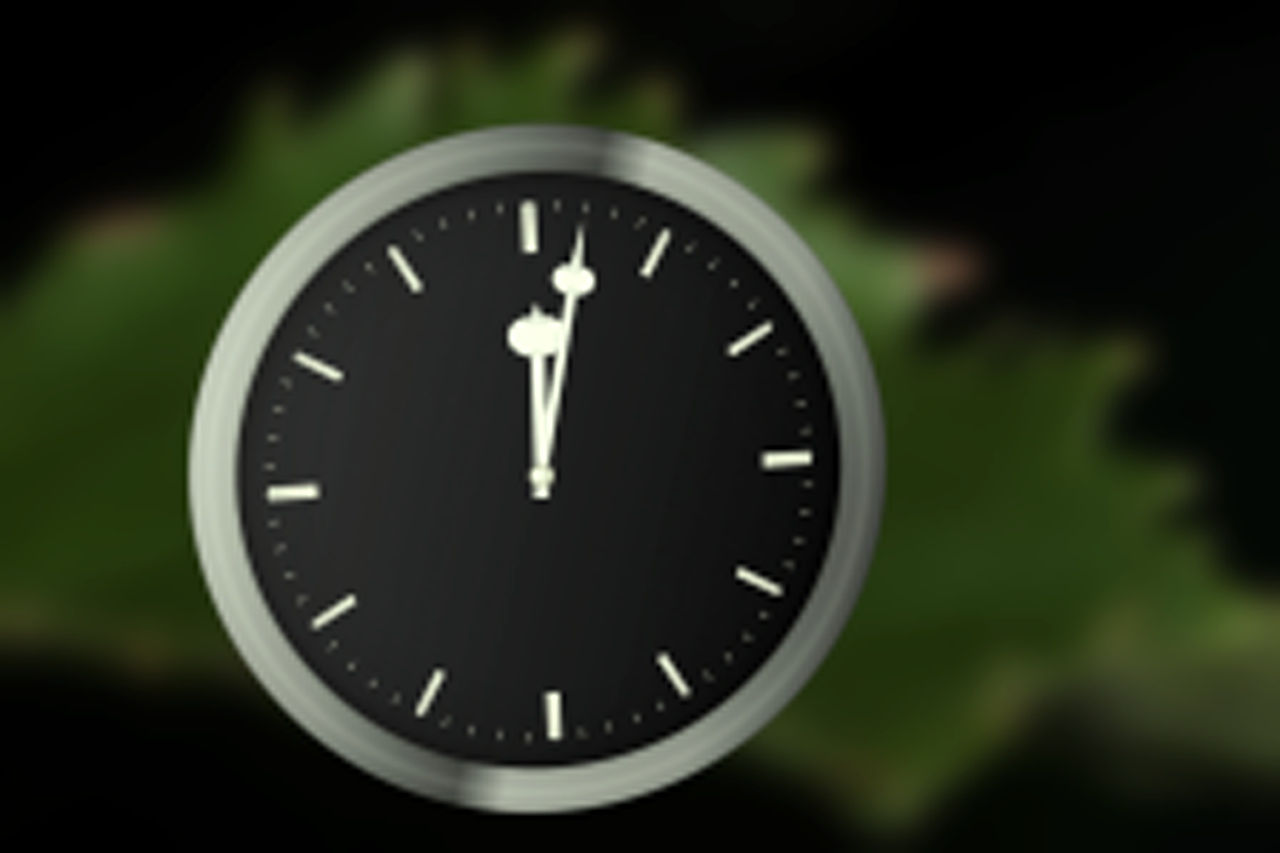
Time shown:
**12:02**
